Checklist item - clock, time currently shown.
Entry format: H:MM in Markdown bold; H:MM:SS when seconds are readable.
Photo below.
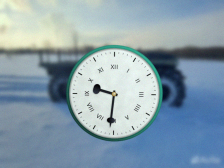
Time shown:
**9:31**
